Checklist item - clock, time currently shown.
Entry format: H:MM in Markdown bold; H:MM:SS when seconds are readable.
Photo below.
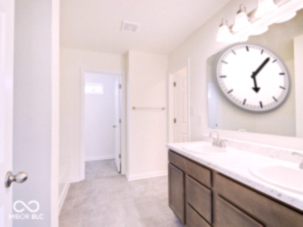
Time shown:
**6:08**
